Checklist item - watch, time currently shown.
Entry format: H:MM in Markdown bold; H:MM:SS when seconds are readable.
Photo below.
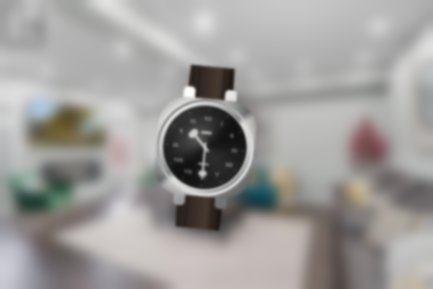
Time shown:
**10:30**
